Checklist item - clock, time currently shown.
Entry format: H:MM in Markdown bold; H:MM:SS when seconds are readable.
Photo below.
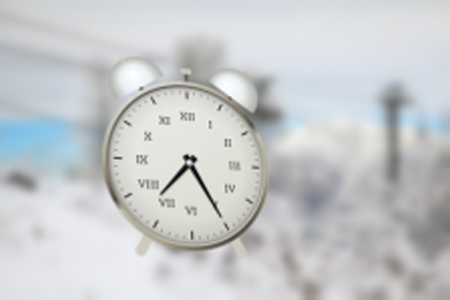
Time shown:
**7:25**
